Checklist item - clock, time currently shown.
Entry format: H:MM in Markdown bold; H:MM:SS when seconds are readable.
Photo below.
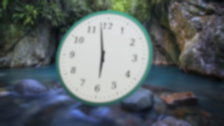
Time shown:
**5:58**
